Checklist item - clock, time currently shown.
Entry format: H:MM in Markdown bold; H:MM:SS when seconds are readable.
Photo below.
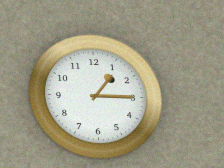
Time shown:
**1:15**
